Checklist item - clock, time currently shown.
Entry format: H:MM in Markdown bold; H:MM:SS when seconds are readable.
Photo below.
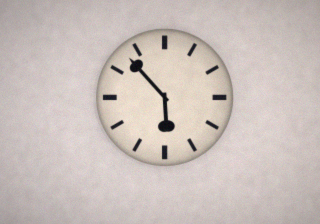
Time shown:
**5:53**
